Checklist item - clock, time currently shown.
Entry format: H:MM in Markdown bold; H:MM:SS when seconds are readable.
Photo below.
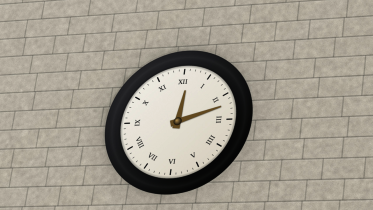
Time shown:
**12:12**
